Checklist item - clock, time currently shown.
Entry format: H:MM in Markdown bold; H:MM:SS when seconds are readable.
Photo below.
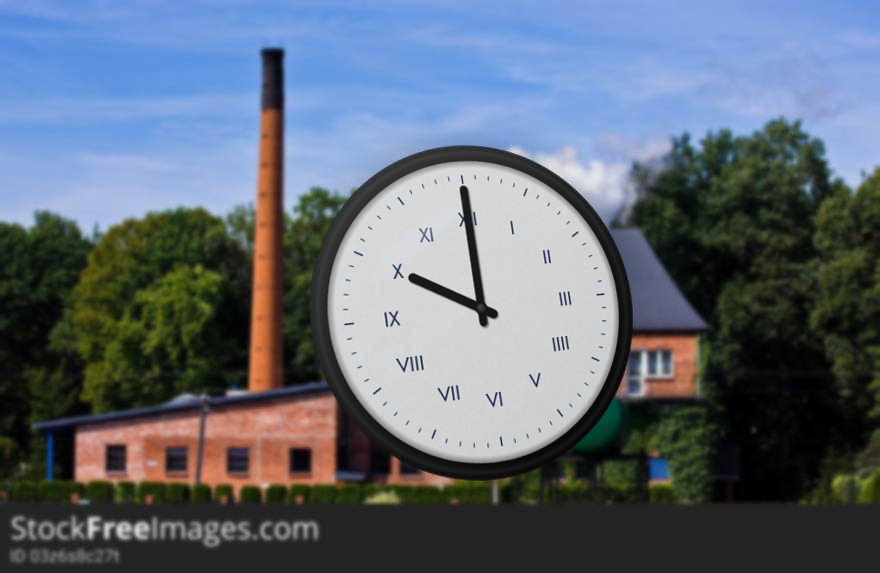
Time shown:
**10:00**
